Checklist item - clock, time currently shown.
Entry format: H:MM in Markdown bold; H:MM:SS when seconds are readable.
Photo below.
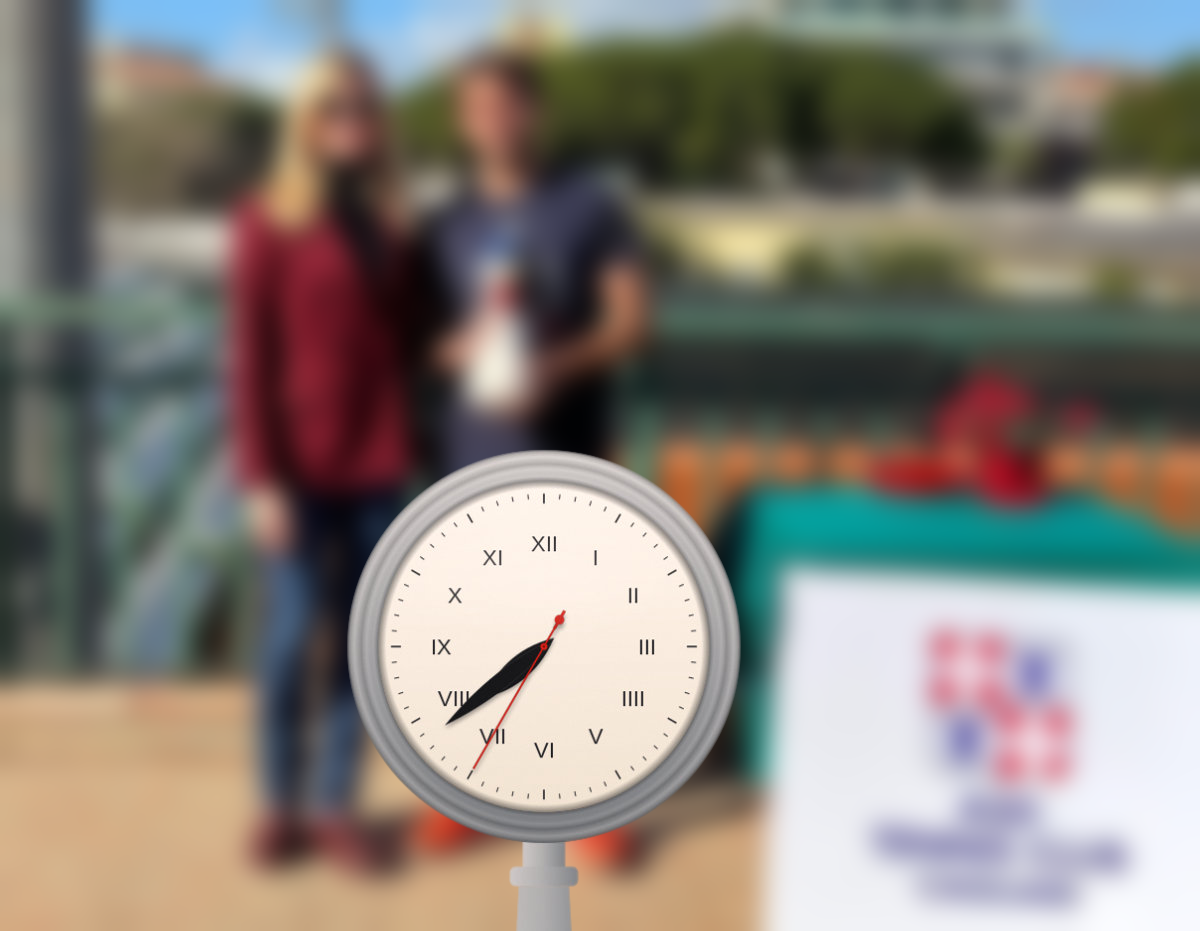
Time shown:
**7:38:35**
